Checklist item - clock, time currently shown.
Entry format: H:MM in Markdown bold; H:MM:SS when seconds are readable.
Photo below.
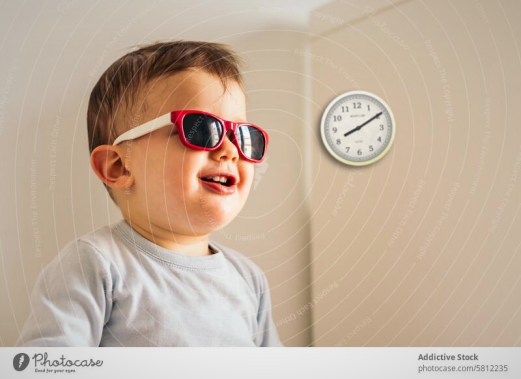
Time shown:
**8:10**
